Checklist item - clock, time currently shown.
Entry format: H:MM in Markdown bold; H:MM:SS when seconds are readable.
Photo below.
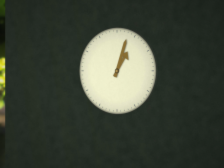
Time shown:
**1:03**
